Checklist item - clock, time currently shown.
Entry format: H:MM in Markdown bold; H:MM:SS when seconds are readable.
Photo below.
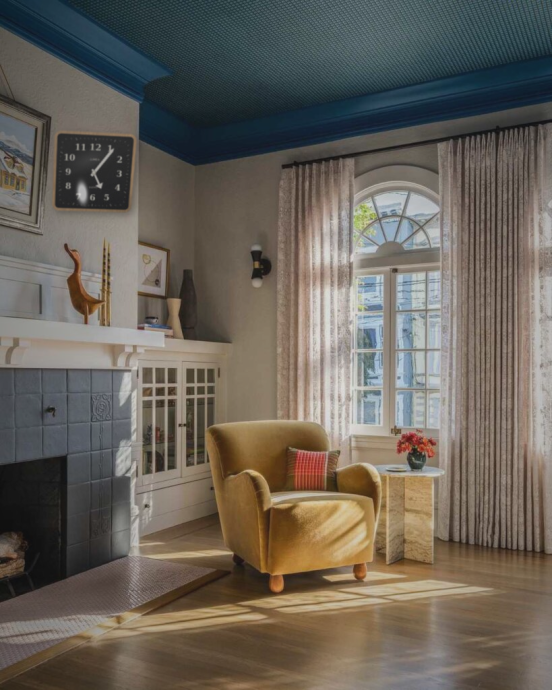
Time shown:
**5:06**
